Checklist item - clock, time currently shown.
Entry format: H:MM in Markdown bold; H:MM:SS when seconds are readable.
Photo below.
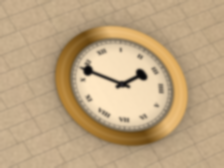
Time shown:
**2:53**
